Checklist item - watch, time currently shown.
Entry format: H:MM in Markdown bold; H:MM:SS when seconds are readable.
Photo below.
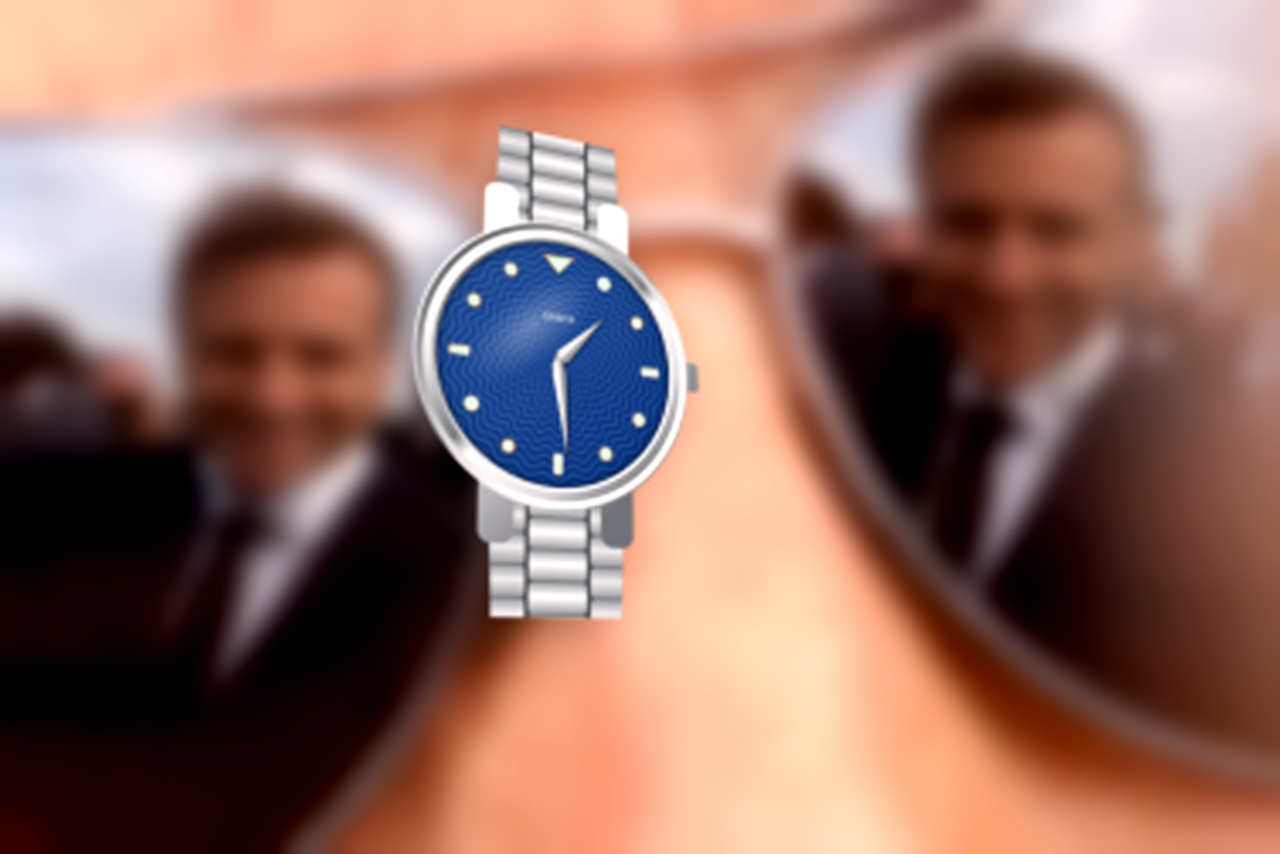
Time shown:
**1:29**
